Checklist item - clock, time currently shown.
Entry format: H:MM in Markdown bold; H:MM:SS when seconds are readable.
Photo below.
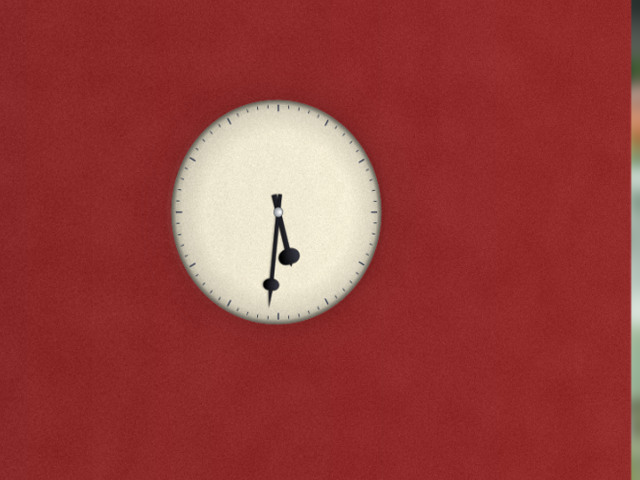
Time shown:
**5:31**
